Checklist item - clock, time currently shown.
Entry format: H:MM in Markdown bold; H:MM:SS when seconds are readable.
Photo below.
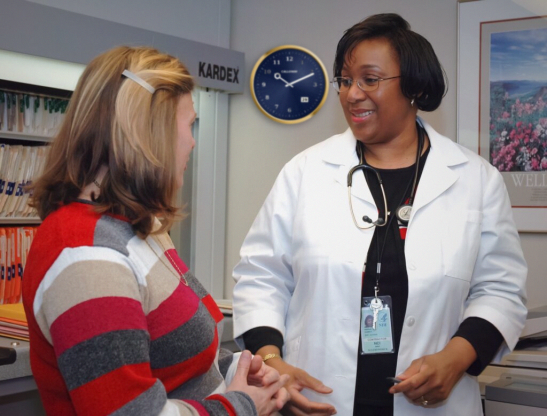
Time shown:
**10:11**
